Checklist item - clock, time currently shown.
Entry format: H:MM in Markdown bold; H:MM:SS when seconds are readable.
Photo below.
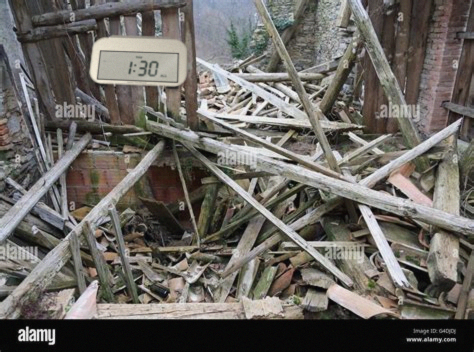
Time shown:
**1:30**
